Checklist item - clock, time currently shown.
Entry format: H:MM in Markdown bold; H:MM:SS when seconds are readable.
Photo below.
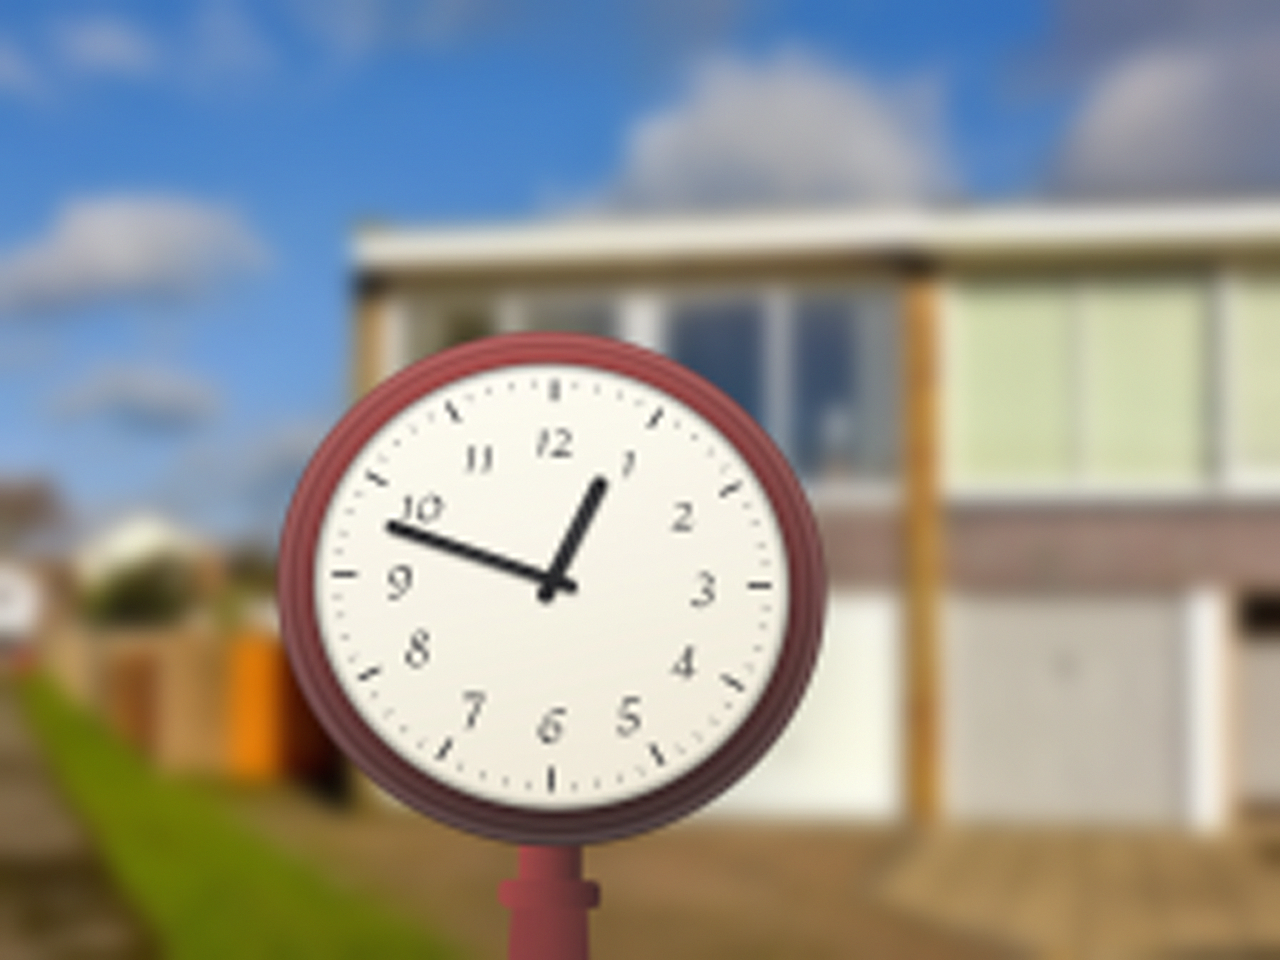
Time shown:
**12:48**
